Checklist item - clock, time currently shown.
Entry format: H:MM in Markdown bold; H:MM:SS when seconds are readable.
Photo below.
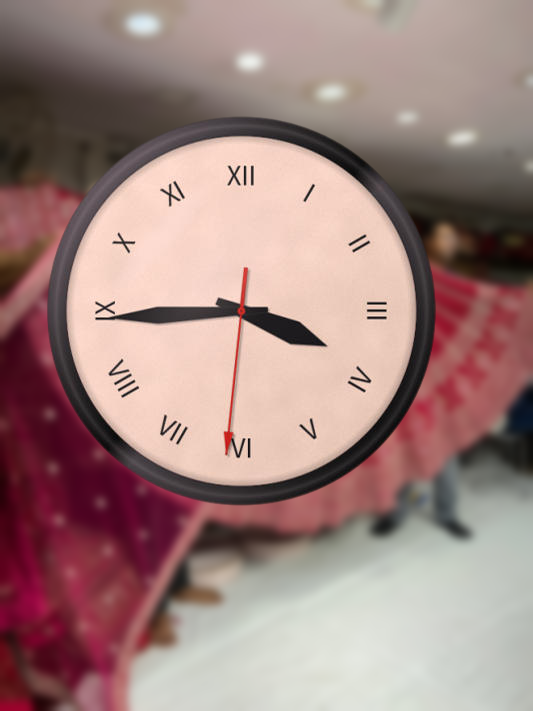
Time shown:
**3:44:31**
